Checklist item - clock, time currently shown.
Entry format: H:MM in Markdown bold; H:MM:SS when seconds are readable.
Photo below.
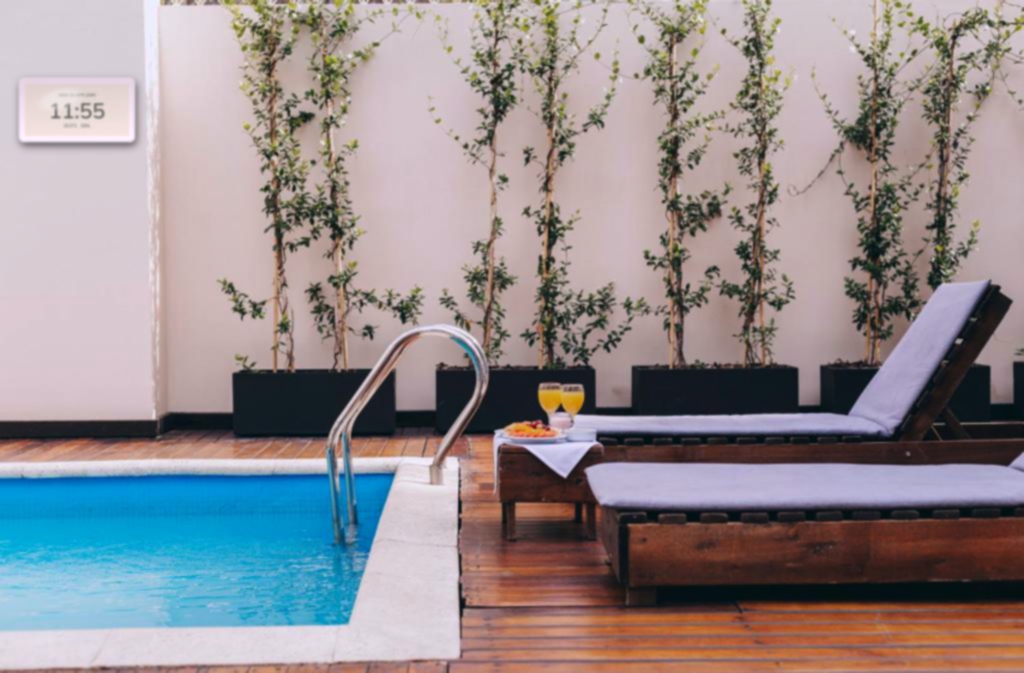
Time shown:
**11:55**
